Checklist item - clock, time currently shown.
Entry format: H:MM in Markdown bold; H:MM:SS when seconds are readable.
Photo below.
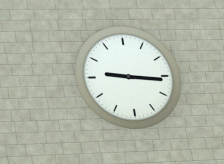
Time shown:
**9:16**
